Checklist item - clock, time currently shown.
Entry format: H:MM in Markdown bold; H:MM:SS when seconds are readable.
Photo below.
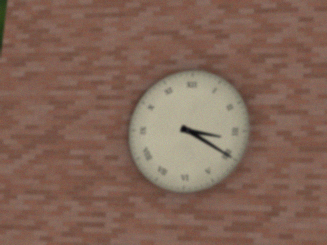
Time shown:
**3:20**
